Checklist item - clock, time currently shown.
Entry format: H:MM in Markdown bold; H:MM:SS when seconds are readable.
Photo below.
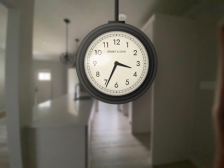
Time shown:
**3:34**
